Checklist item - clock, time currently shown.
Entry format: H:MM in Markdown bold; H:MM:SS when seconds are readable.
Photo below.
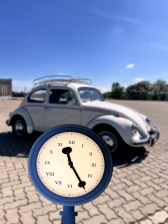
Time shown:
**11:25**
